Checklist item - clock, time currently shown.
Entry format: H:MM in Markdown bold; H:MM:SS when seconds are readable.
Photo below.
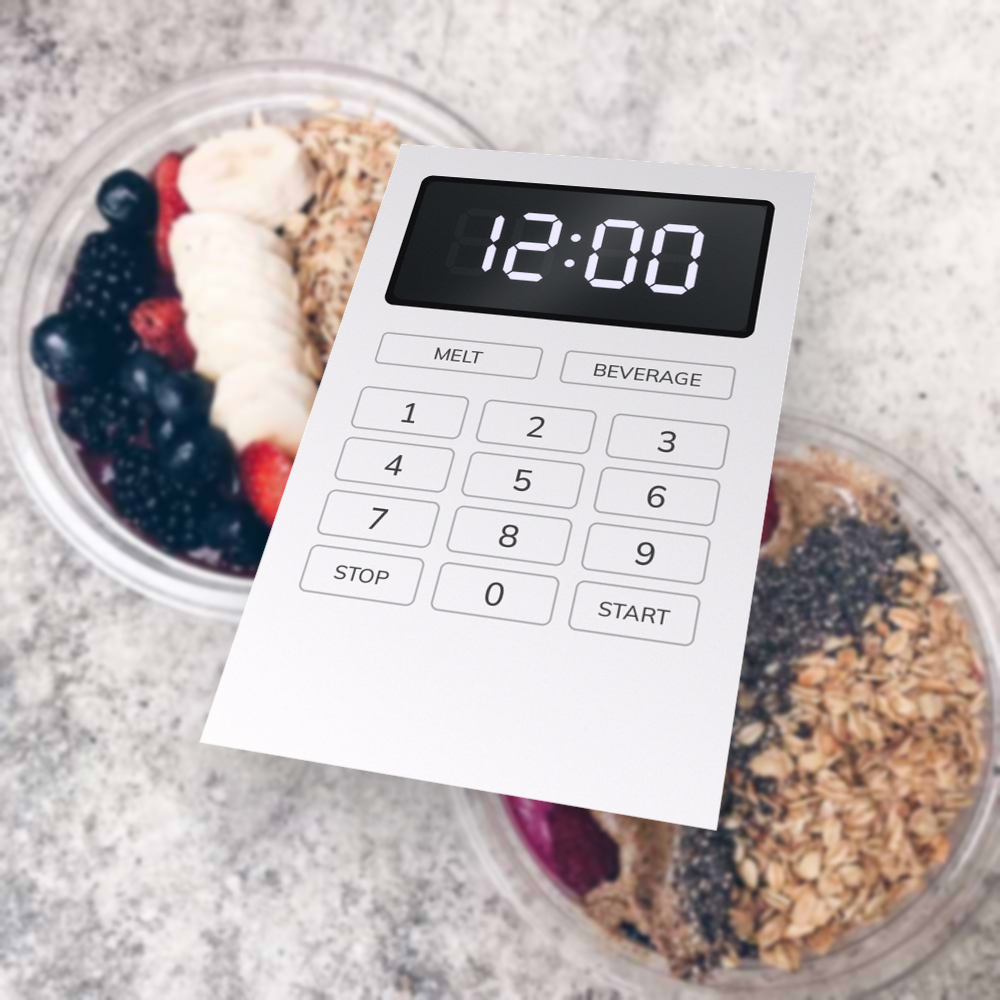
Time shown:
**12:00**
